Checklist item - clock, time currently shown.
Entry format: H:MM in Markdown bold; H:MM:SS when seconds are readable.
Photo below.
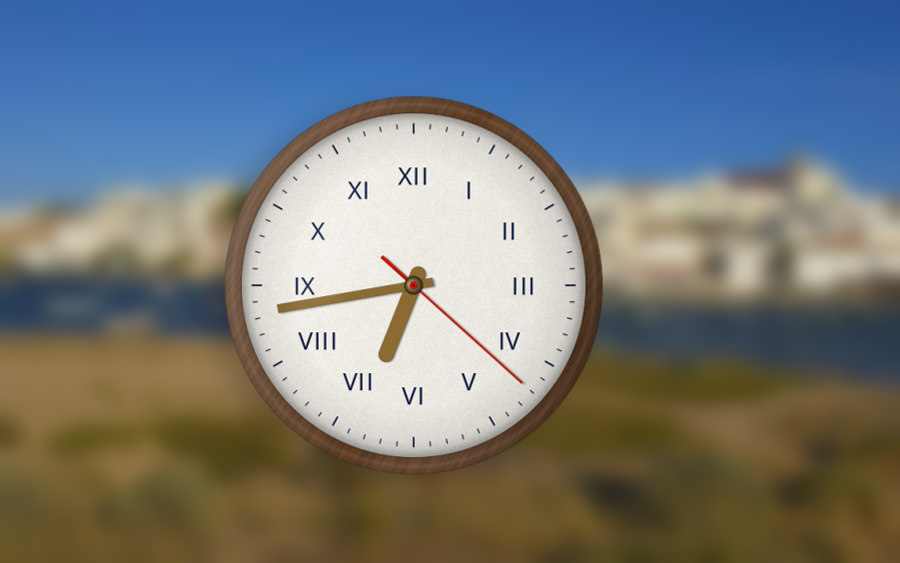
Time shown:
**6:43:22**
